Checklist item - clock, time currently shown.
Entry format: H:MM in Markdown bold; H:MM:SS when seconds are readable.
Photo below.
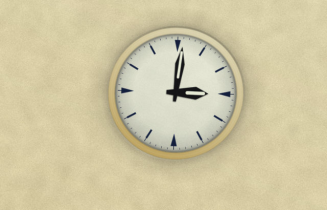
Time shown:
**3:01**
